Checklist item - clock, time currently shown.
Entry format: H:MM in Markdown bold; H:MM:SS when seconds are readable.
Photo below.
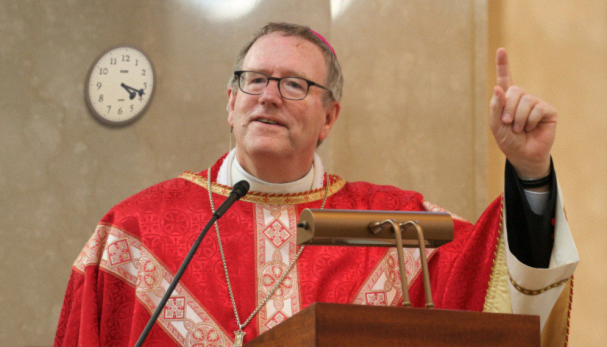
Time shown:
**4:18**
